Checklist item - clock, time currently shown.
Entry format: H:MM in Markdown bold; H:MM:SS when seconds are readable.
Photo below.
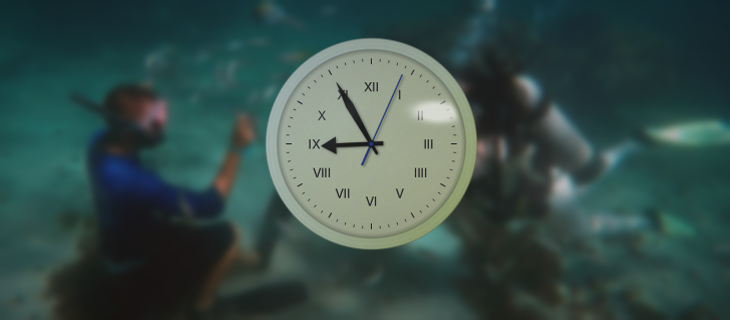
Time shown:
**8:55:04**
